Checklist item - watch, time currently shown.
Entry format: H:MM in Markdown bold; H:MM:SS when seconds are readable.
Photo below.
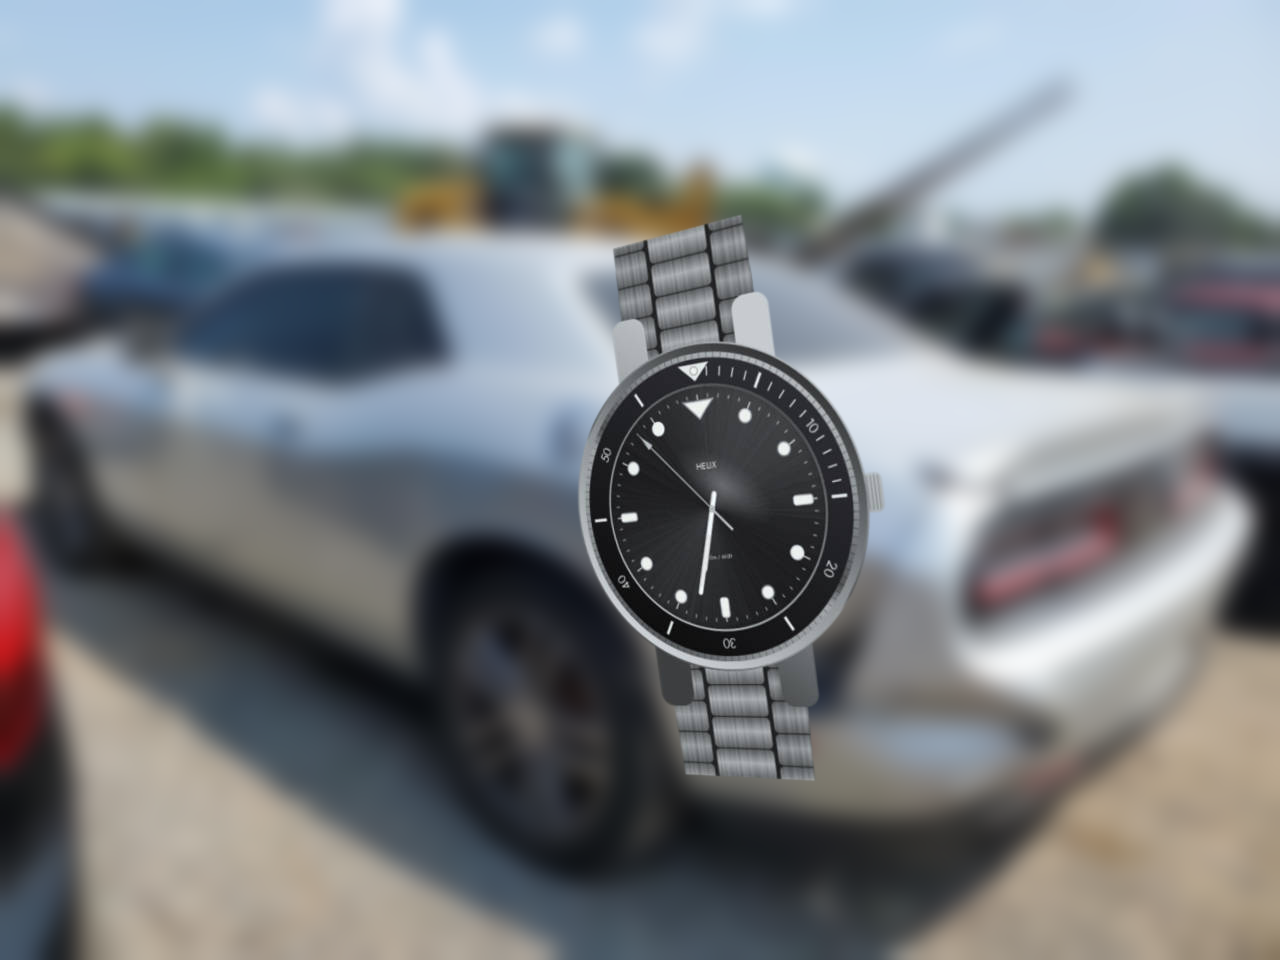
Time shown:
**6:32:53**
